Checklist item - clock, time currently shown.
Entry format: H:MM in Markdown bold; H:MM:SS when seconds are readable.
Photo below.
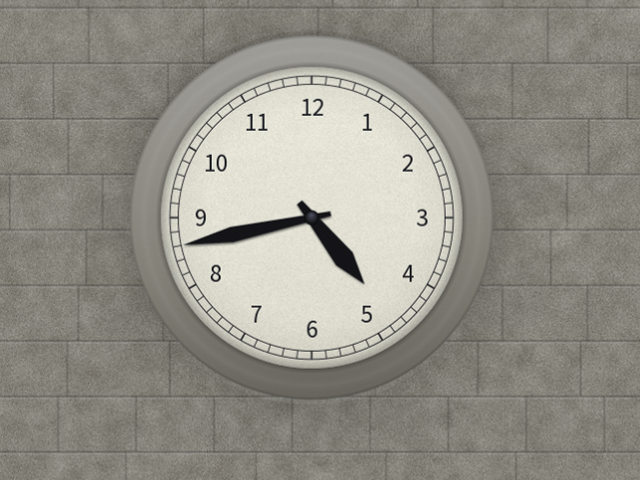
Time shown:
**4:43**
